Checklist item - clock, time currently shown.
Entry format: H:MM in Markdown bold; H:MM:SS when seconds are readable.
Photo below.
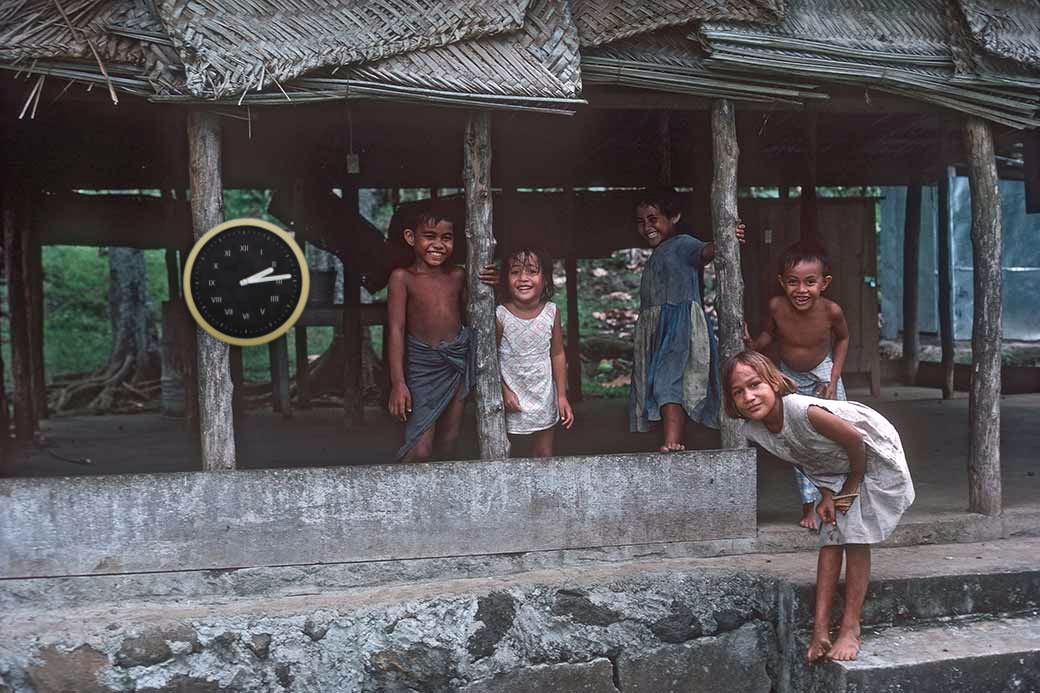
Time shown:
**2:14**
